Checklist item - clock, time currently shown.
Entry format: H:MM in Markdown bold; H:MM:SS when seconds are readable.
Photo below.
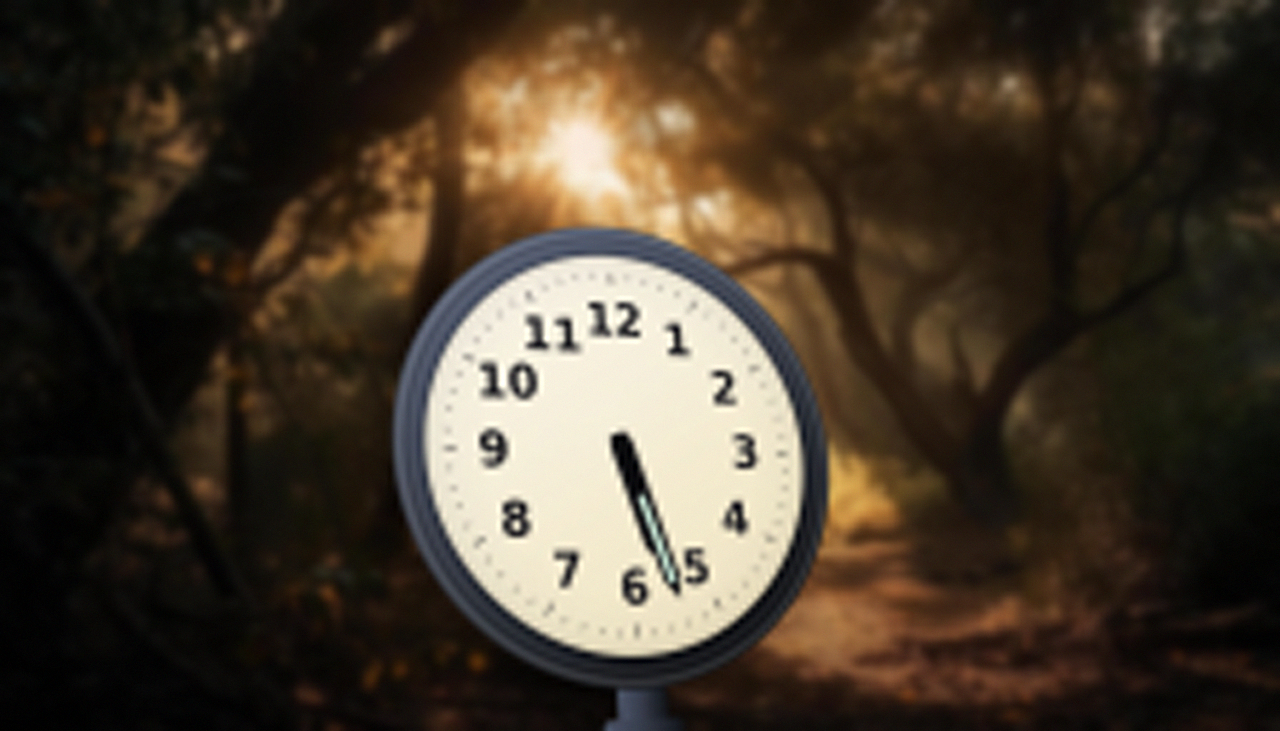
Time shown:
**5:27**
